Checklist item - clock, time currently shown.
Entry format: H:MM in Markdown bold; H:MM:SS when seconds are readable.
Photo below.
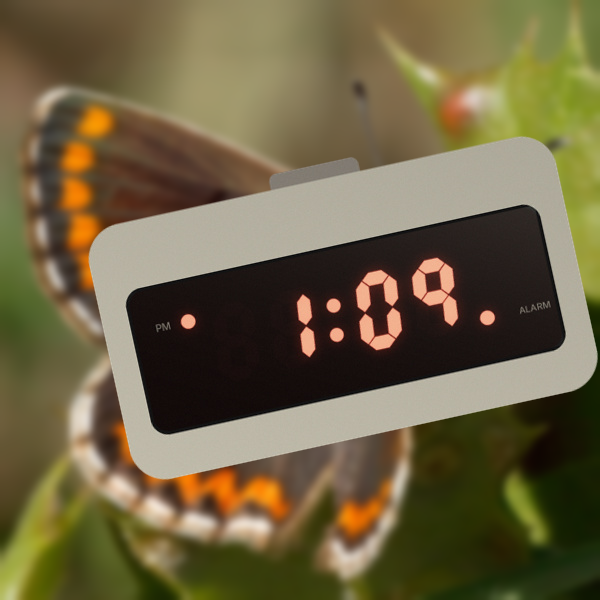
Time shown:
**1:09**
